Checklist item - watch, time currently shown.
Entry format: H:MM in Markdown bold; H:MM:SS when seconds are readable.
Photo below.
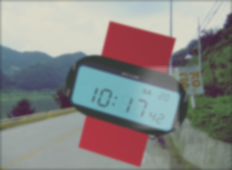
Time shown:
**10:17**
